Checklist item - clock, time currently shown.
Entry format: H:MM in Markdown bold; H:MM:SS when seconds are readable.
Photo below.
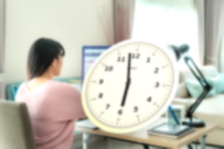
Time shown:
**5:58**
